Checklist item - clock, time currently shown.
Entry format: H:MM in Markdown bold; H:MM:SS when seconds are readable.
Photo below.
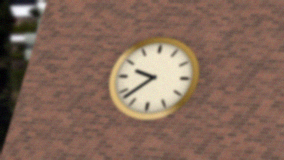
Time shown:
**9:38**
